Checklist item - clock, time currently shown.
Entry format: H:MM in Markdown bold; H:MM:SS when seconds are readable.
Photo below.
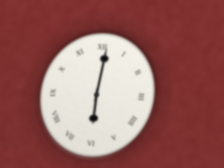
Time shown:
**6:01**
